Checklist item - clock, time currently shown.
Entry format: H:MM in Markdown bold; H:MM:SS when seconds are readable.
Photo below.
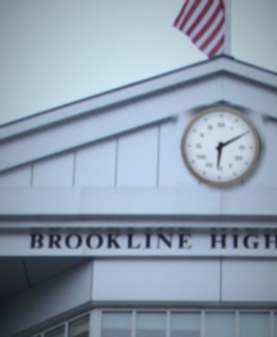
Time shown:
**6:10**
